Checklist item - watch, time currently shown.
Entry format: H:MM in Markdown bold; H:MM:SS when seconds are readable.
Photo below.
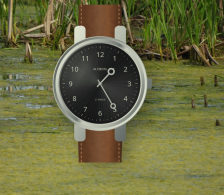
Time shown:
**1:25**
